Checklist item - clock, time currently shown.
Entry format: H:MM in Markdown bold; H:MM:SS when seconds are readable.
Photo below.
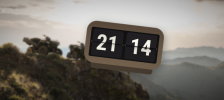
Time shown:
**21:14**
